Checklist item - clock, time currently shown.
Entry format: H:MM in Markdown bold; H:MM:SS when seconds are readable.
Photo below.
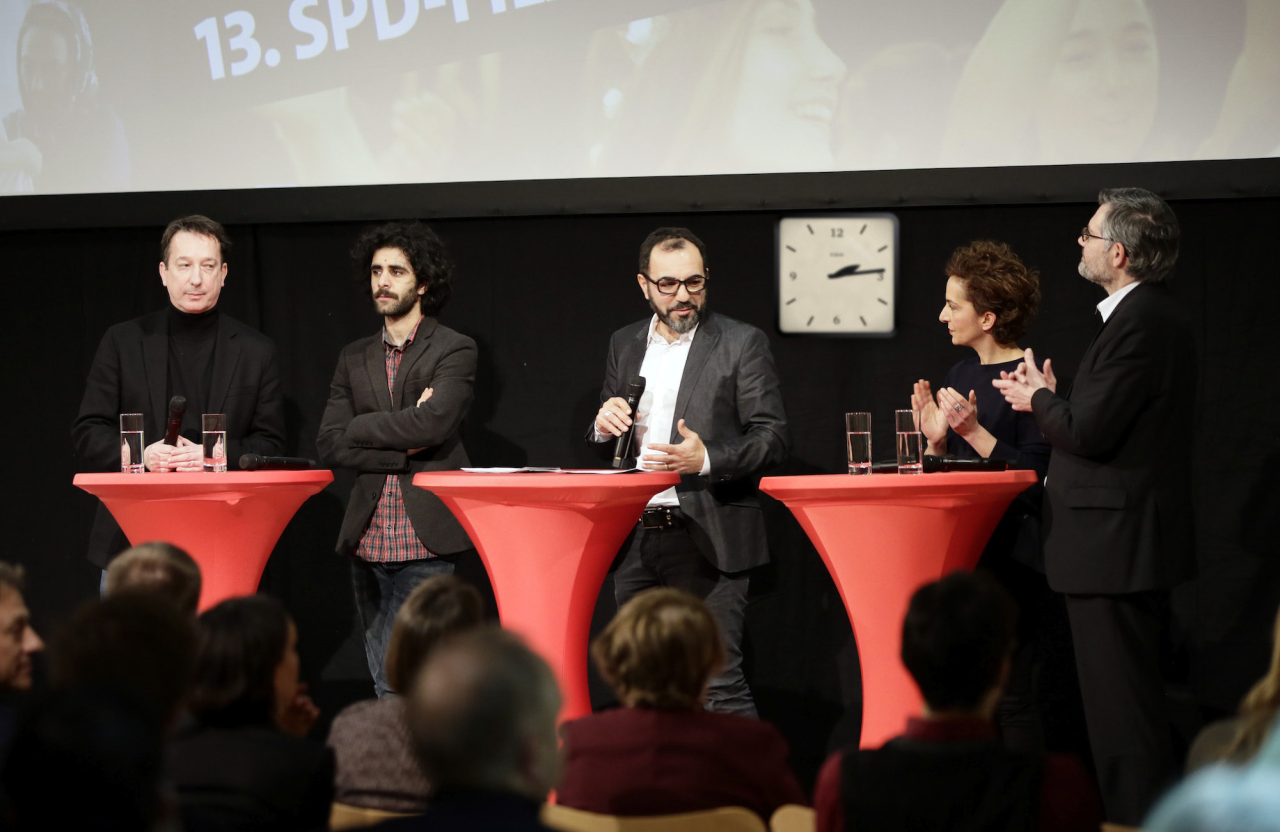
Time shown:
**2:14**
